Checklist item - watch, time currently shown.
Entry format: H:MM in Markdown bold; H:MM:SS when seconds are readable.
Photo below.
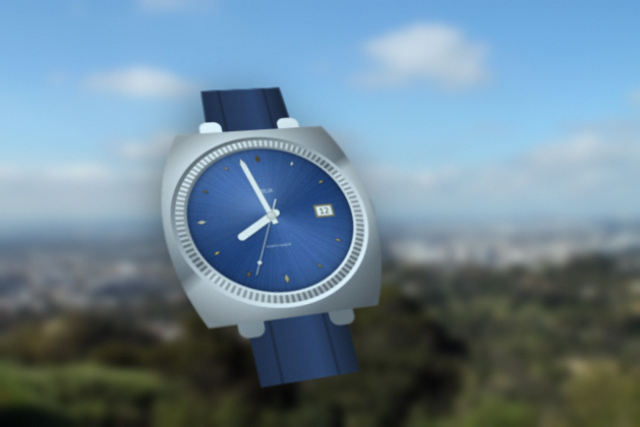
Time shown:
**7:57:34**
